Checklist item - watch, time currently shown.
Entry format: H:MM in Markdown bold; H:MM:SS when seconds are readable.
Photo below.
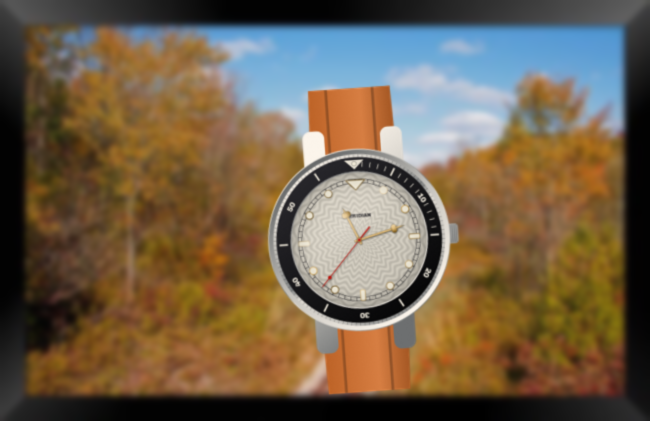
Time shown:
**11:12:37**
